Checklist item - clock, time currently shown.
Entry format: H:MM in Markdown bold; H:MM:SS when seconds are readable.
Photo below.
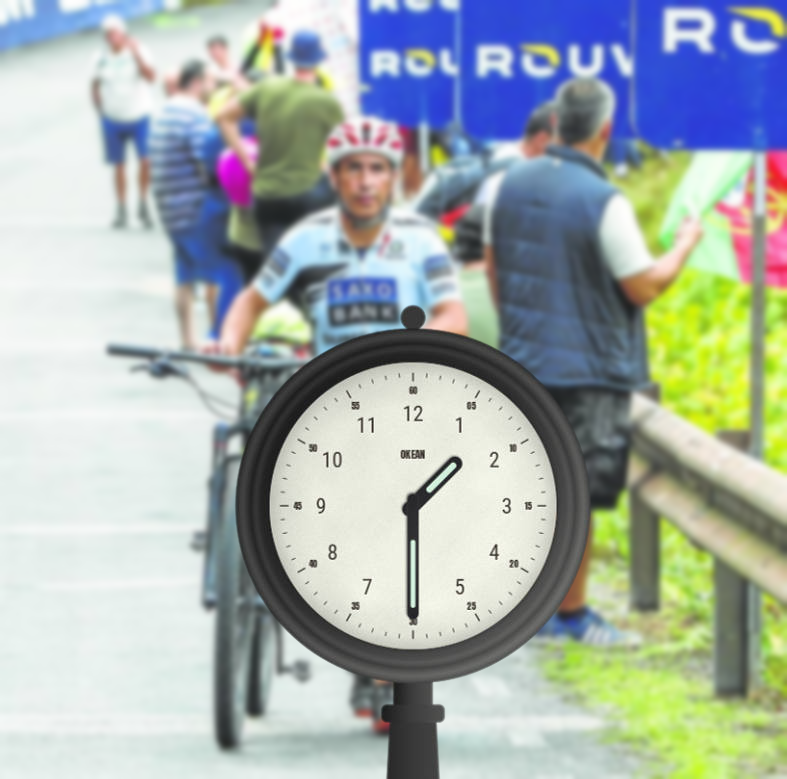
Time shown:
**1:30**
